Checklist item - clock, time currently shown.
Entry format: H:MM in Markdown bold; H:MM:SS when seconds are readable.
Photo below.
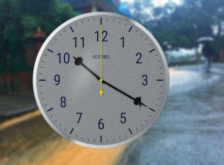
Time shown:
**10:20:00**
